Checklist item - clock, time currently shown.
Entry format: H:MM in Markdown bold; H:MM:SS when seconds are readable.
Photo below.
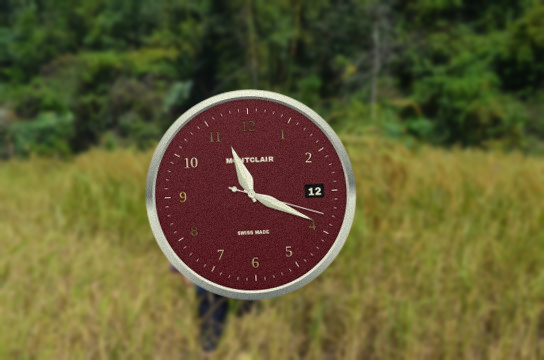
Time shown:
**11:19:18**
